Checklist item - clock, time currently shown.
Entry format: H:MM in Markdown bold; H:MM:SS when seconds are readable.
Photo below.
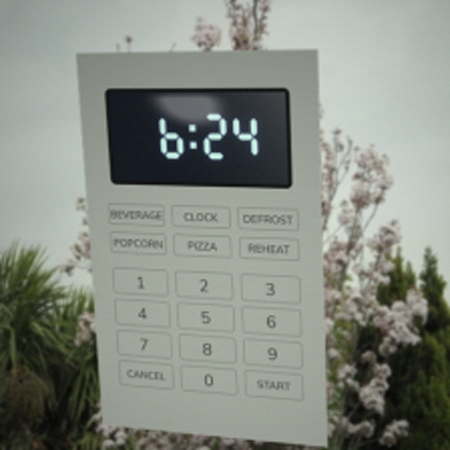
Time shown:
**6:24**
